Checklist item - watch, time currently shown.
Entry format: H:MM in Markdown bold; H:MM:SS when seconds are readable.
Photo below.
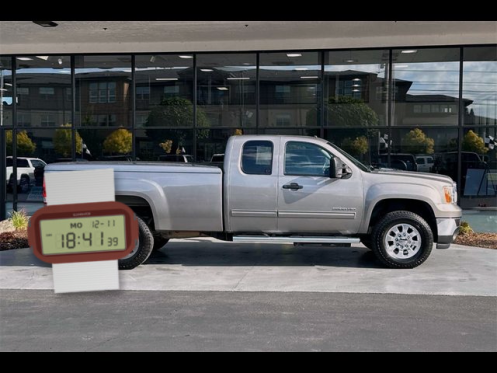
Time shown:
**18:41**
